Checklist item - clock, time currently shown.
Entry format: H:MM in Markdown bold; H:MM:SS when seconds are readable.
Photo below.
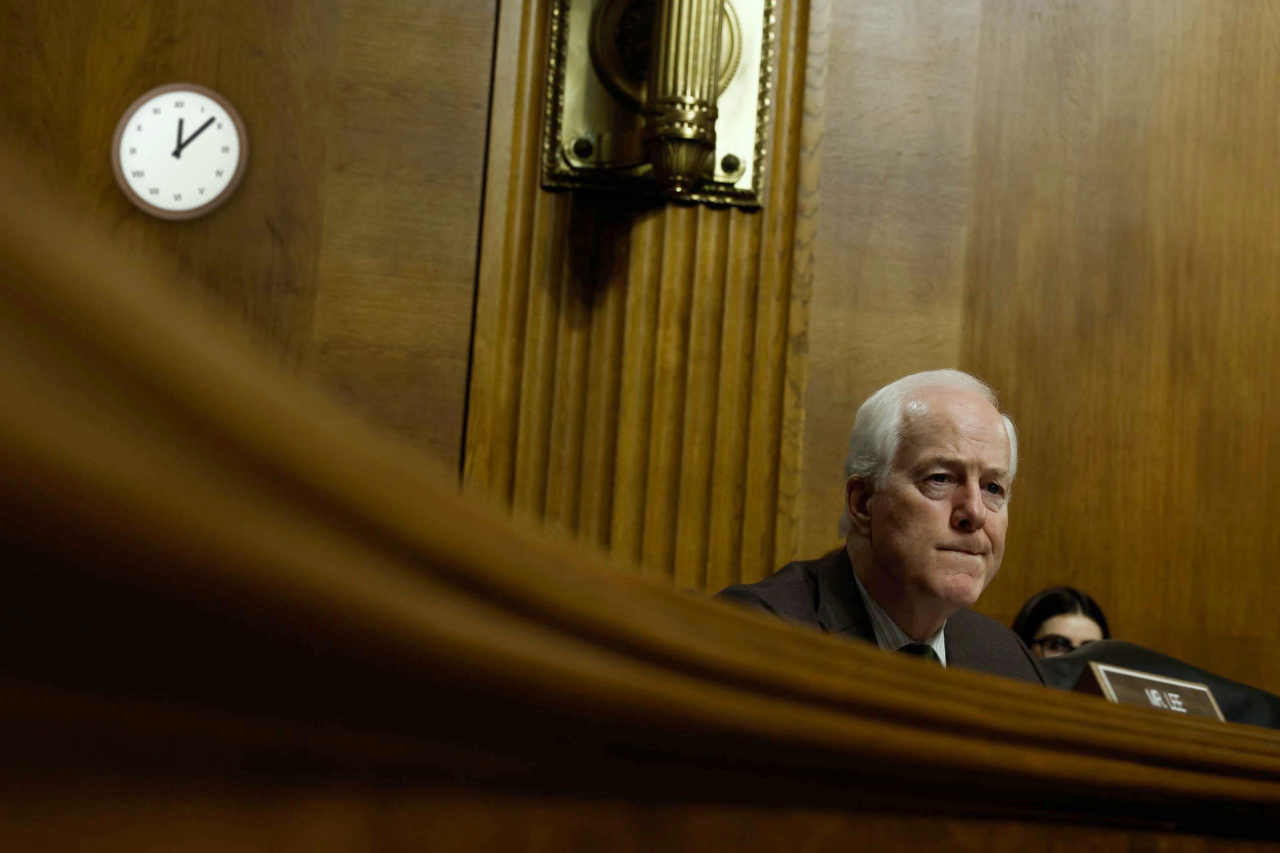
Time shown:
**12:08**
